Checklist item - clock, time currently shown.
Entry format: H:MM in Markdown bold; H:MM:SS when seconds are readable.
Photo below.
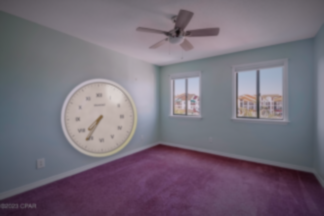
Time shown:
**7:36**
